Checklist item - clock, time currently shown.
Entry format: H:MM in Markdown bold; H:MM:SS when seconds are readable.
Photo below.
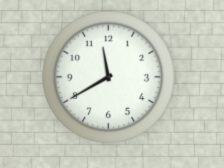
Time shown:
**11:40**
